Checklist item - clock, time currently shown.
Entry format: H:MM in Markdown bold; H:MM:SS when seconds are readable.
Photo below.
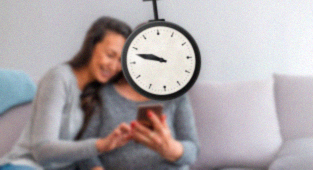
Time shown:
**9:48**
